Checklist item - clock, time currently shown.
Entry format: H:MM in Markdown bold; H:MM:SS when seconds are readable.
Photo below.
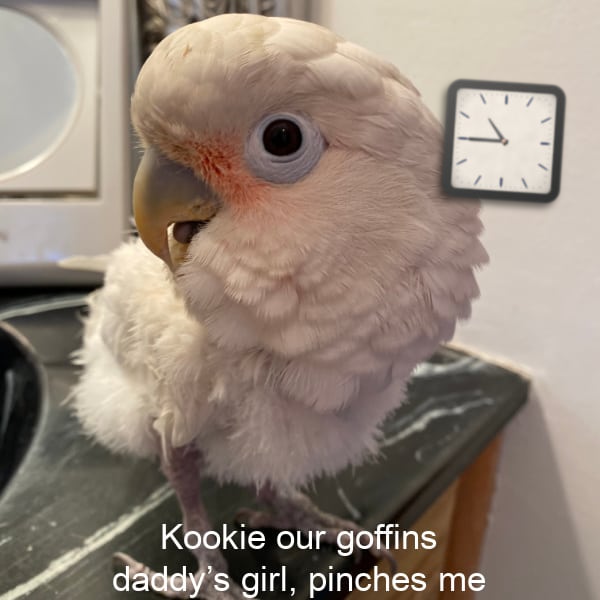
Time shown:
**10:45**
